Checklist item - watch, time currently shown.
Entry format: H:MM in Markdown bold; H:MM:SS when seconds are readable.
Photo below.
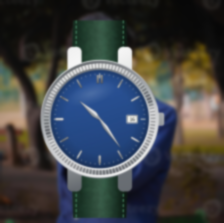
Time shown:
**10:24**
